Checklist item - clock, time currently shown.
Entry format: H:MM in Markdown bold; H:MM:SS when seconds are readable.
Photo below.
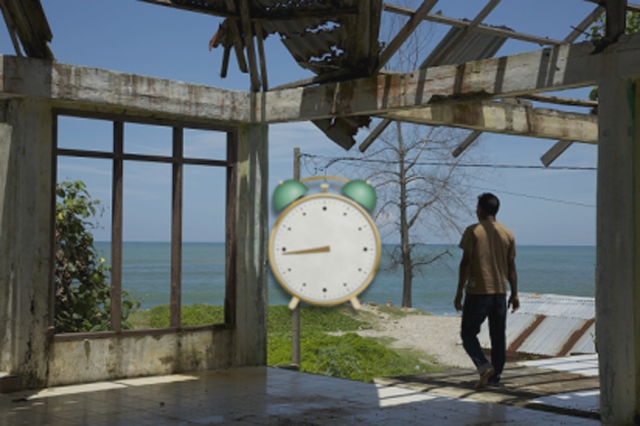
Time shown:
**8:44**
